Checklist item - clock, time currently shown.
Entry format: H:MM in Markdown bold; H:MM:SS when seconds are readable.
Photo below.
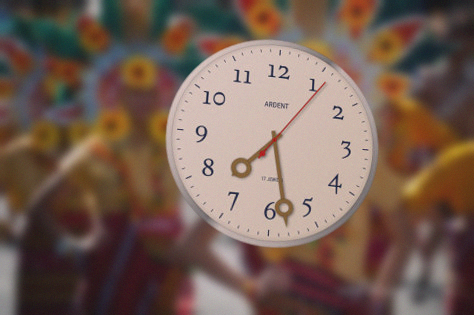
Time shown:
**7:28:06**
